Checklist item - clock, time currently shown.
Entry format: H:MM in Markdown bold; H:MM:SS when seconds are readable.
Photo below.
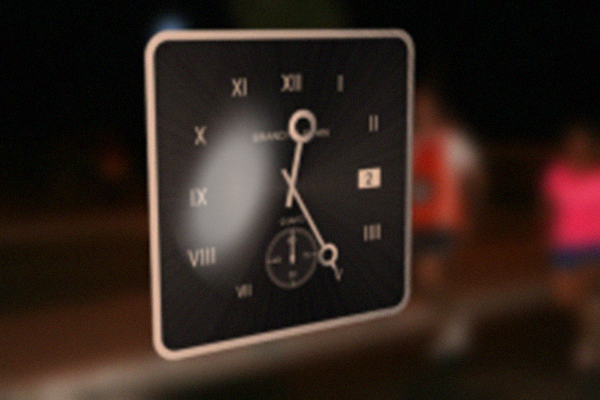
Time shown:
**12:25**
